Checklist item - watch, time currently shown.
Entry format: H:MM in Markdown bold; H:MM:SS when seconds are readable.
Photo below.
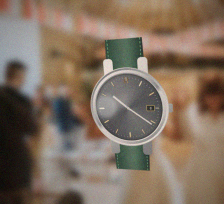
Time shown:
**10:21**
